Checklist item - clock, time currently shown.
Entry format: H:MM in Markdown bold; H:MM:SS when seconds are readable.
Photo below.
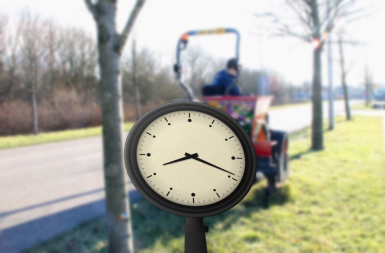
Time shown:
**8:19**
